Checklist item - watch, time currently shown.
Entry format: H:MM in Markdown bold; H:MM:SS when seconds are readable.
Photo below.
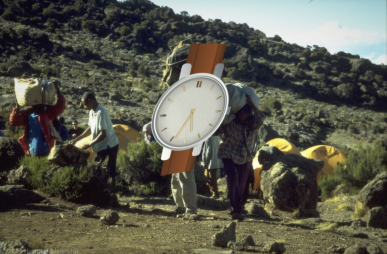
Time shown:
**5:34**
